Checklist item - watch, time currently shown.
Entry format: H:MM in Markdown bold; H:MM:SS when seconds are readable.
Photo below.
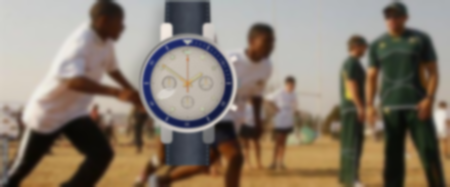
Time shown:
**1:51**
